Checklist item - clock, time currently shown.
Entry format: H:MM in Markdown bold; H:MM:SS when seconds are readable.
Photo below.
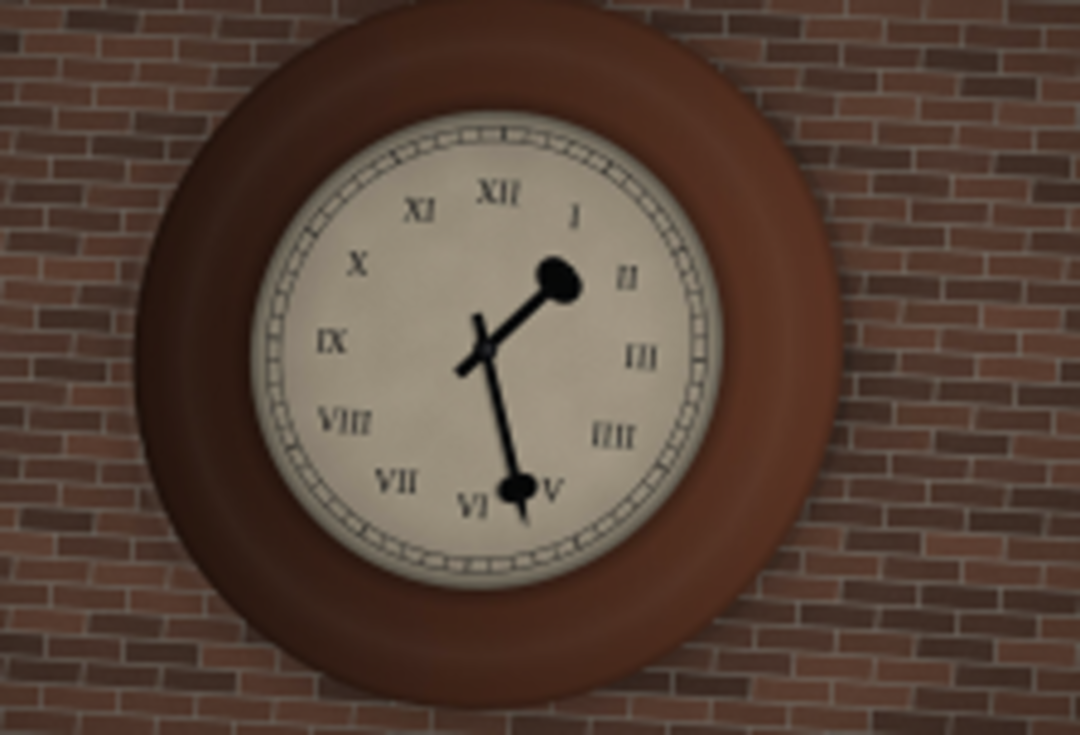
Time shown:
**1:27**
